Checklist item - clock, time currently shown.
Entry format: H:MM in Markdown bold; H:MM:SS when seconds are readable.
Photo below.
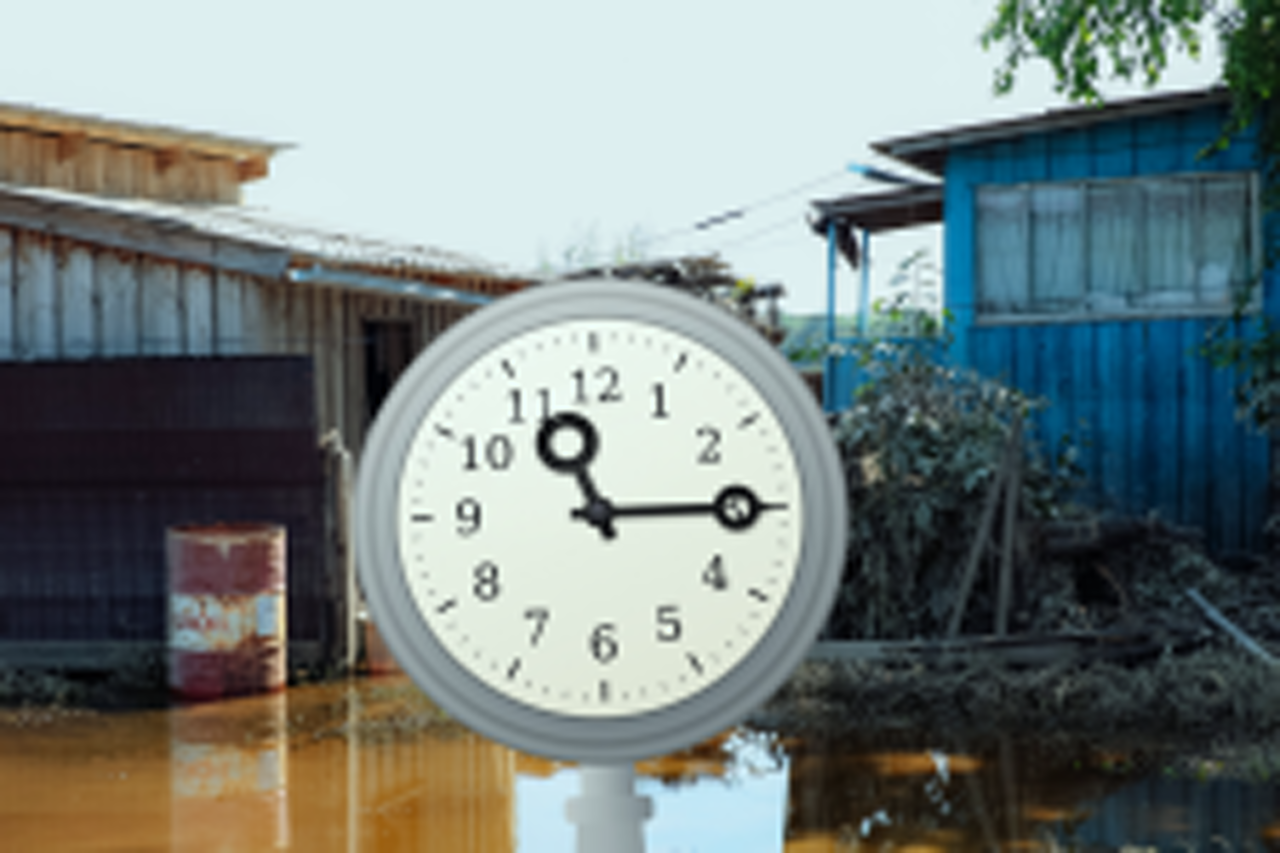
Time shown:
**11:15**
